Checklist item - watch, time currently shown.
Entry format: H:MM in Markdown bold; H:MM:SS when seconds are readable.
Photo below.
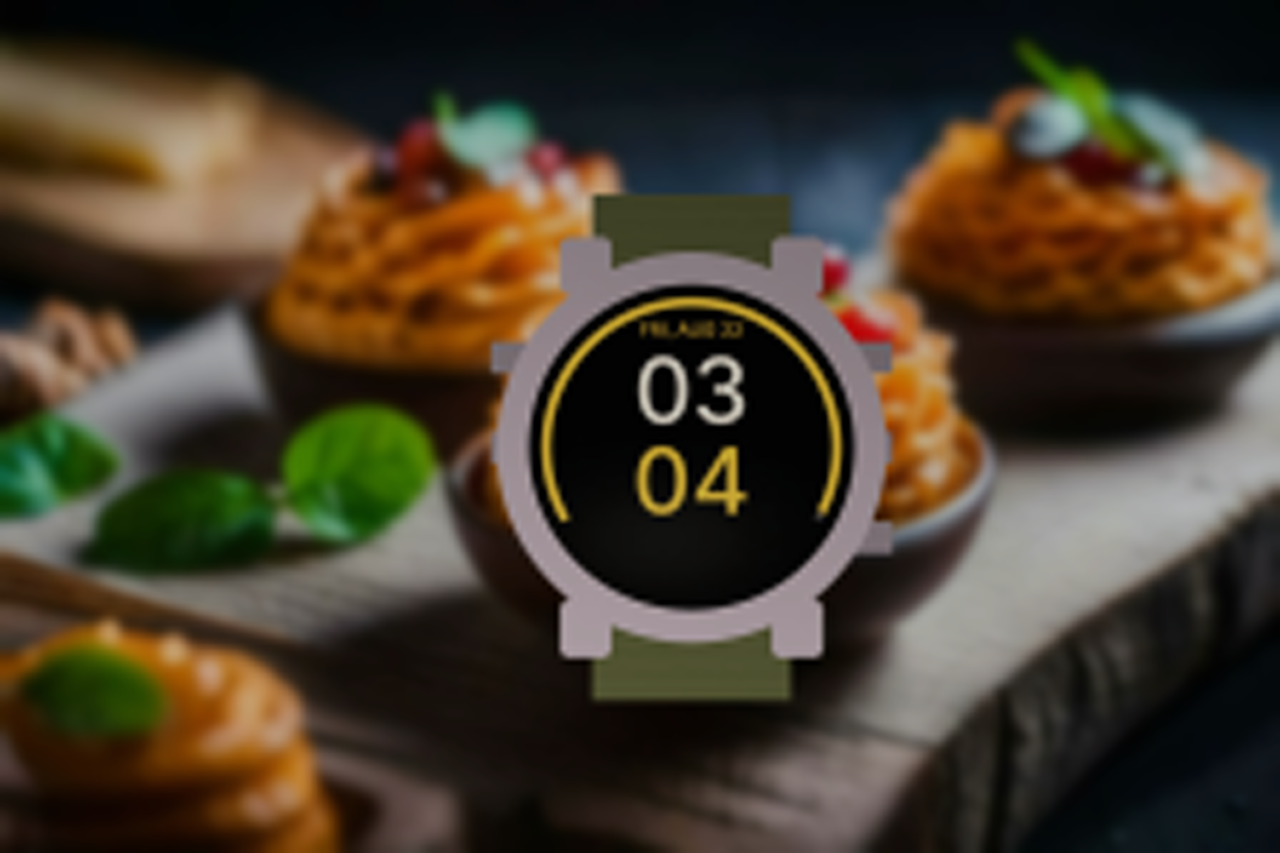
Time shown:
**3:04**
